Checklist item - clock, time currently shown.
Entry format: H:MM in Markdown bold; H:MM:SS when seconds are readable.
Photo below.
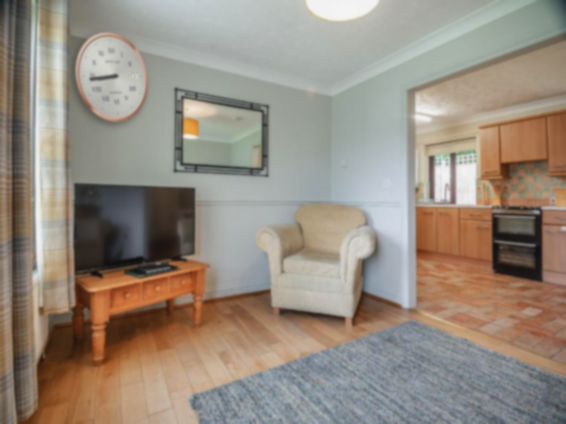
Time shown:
**8:44**
